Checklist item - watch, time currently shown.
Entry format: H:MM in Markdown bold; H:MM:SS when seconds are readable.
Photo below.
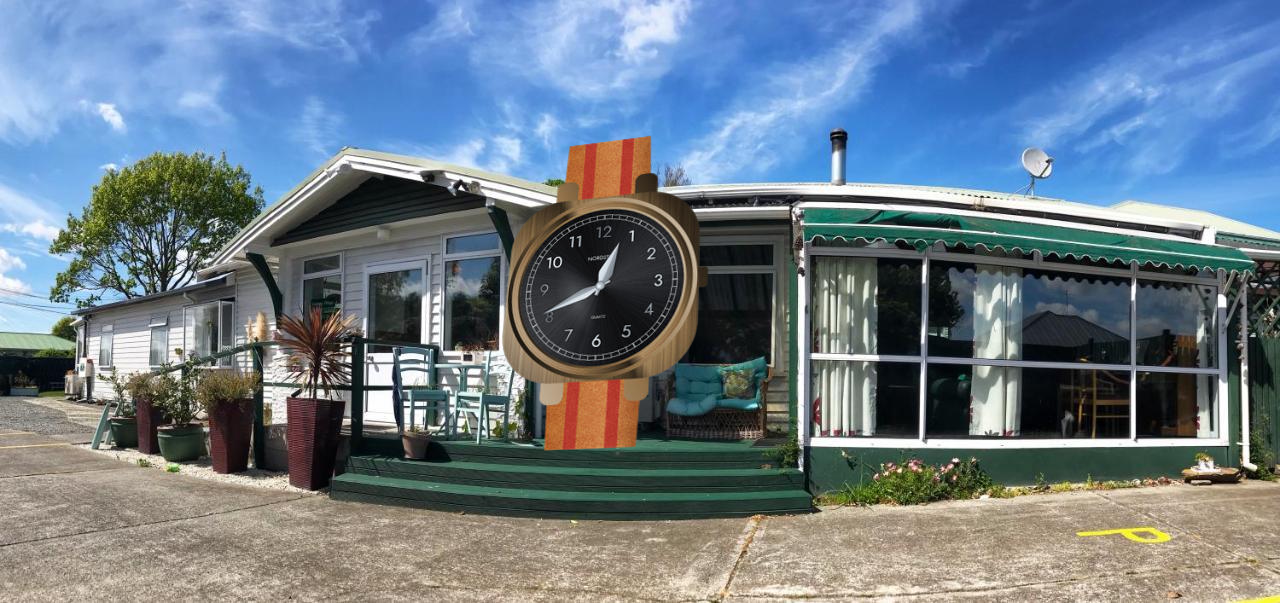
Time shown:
**12:41**
